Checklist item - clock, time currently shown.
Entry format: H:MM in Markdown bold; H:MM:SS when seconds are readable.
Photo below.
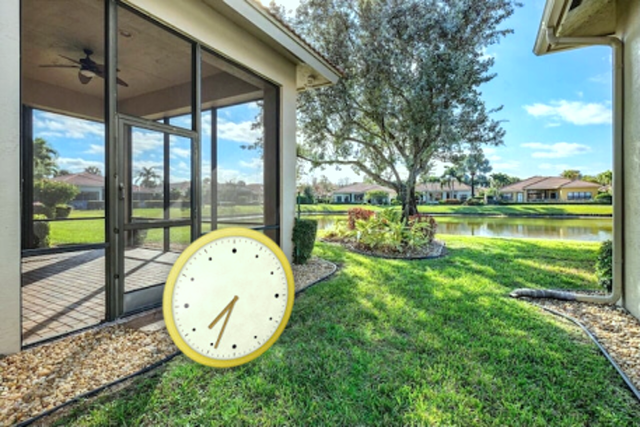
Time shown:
**7:34**
